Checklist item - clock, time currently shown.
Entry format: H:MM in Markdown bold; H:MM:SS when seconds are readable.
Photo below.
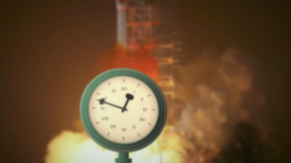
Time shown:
**12:48**
